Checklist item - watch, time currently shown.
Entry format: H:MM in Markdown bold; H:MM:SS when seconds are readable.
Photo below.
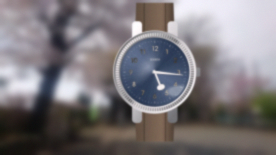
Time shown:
**5:16**
